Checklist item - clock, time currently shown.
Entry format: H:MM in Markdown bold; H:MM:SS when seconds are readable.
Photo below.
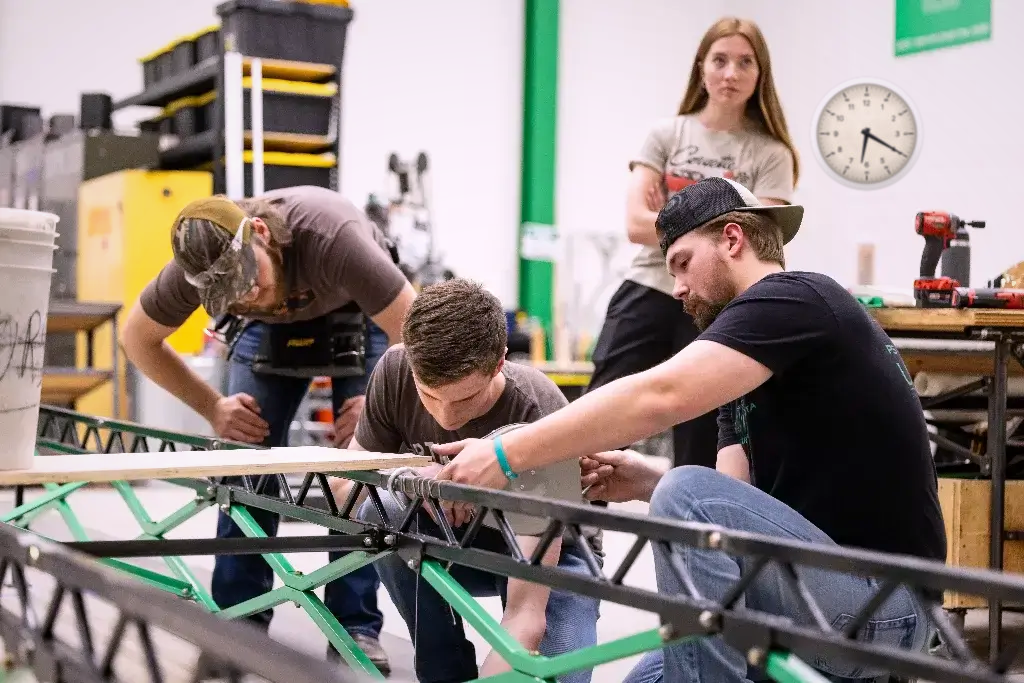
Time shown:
**6:20**
